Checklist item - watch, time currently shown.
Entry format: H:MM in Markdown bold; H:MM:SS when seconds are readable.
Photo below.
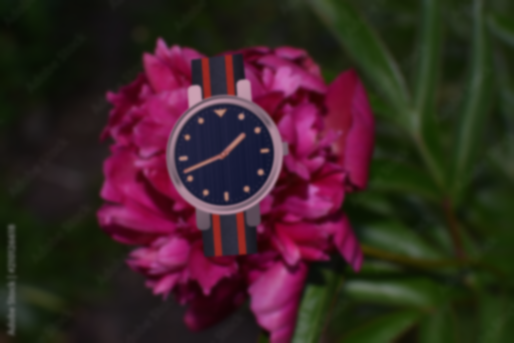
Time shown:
**1:42**
